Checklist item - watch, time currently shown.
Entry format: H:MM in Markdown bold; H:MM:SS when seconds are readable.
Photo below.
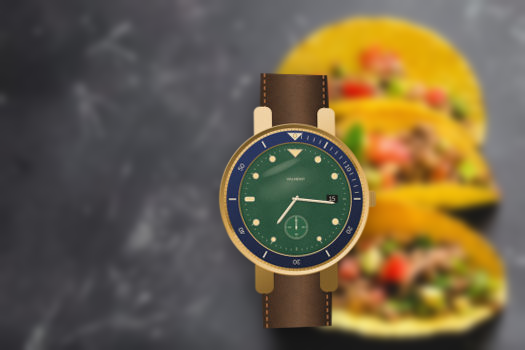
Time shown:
**7:16**
